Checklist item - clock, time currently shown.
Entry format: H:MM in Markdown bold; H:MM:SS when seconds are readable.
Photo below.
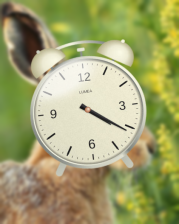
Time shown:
**4:21**
